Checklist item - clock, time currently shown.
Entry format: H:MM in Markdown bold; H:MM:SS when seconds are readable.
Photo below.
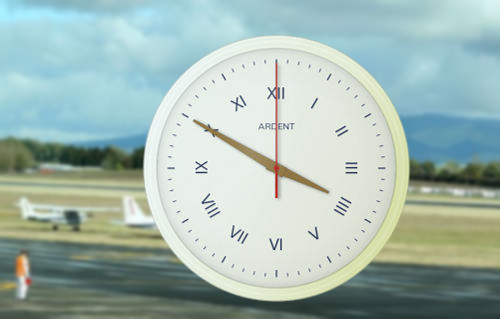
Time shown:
**3:50:00**
